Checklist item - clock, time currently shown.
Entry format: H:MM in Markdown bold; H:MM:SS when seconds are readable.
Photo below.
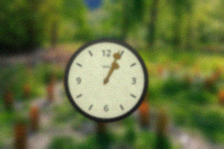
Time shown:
**1:04**
